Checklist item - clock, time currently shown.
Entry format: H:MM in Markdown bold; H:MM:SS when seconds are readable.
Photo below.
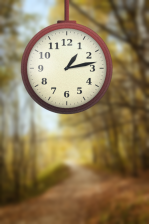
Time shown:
**1:13**
